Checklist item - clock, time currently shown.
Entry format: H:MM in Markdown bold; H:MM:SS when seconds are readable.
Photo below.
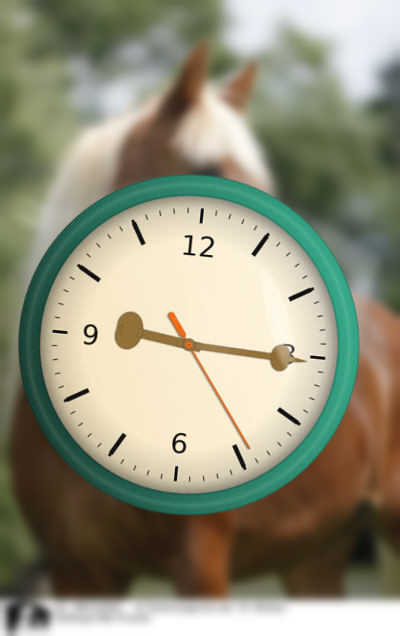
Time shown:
**9:15:24**
